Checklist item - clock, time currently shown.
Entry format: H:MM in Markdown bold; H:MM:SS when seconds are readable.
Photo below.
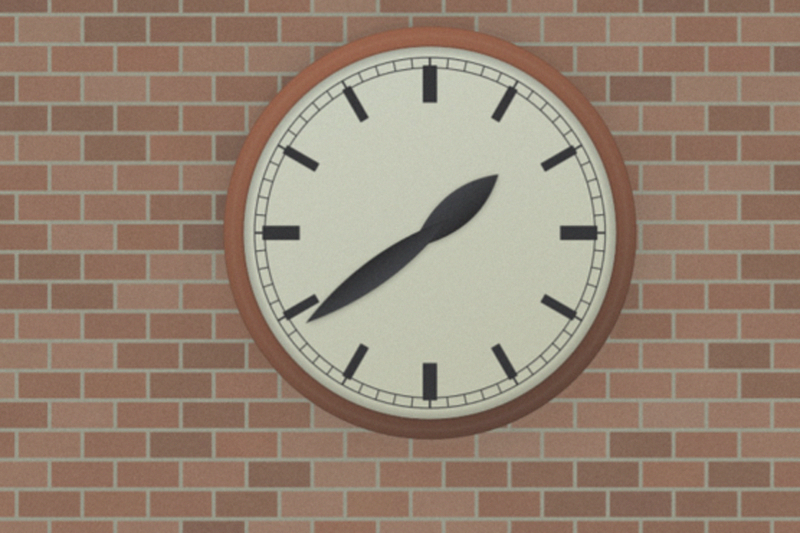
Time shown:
**1:39**
